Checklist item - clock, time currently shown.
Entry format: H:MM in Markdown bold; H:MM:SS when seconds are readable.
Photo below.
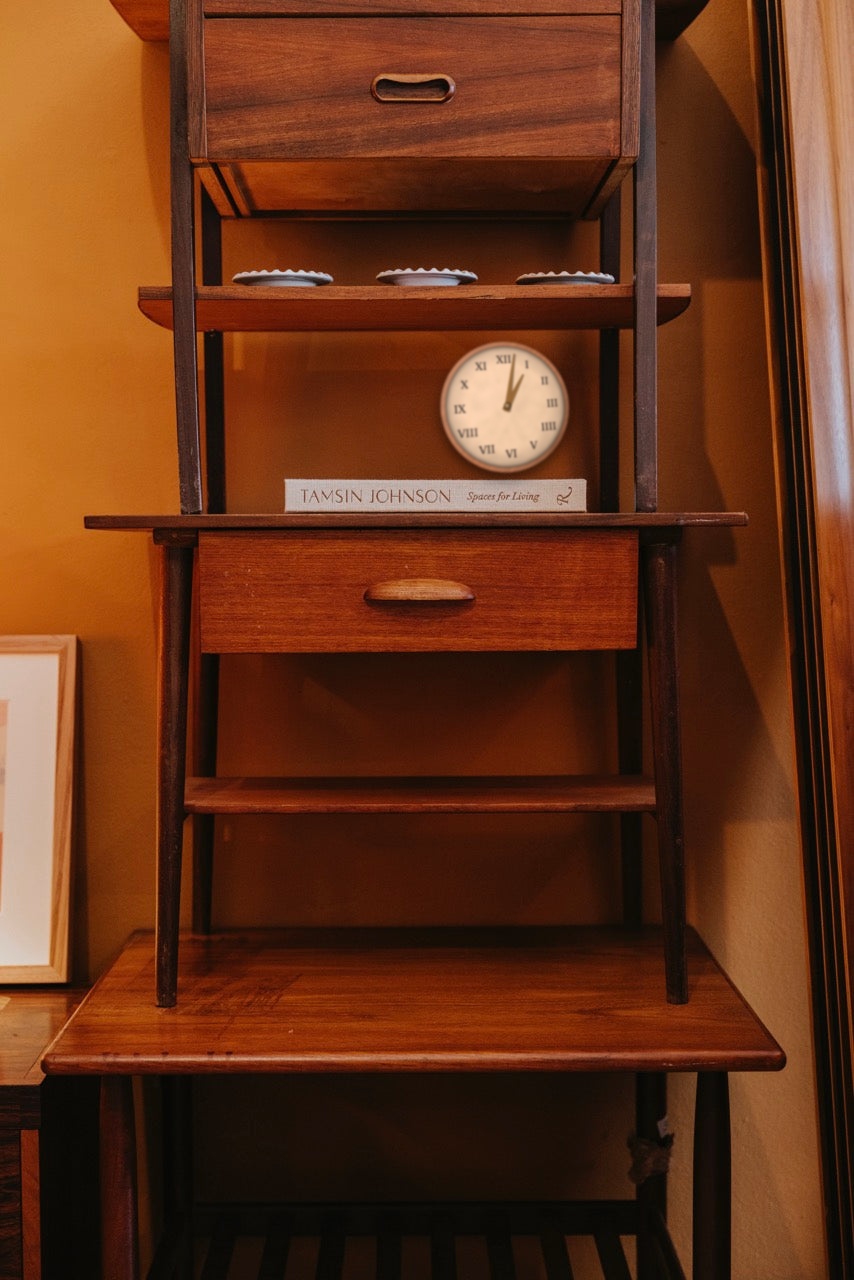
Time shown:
**1:02**
